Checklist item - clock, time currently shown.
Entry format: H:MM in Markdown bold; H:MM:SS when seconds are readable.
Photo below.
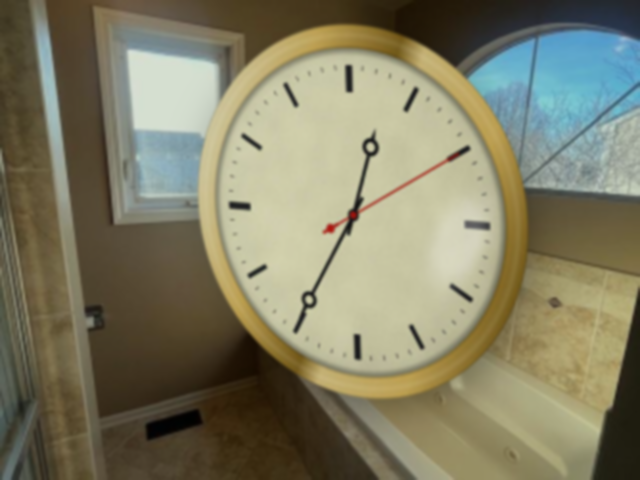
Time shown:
**12:35:10**
